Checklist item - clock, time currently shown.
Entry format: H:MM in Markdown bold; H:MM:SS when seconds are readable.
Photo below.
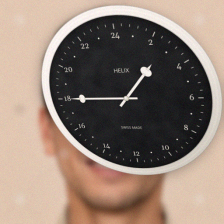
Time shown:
**2:45**
